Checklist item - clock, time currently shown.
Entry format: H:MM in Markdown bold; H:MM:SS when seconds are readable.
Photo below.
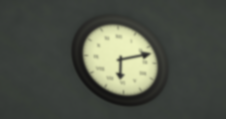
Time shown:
**6:12**
